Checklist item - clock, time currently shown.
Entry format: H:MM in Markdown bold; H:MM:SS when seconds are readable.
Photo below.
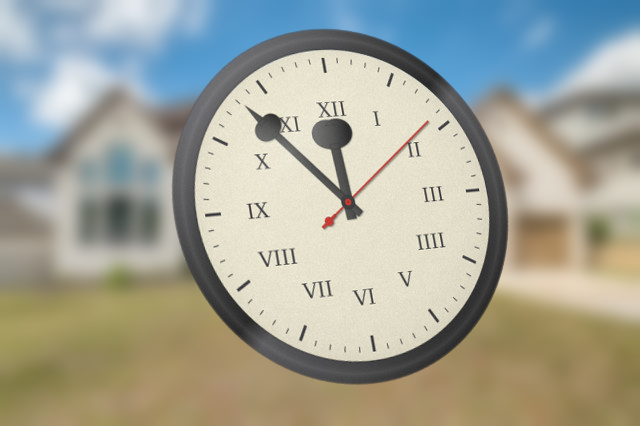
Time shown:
**11:53:09**
